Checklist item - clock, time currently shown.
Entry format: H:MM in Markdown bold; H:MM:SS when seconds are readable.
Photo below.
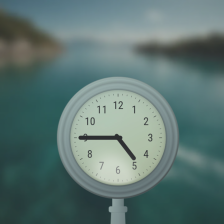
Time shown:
**4:45**
